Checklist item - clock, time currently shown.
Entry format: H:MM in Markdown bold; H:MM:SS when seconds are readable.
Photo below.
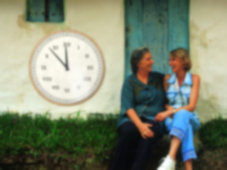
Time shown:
**11:53**
